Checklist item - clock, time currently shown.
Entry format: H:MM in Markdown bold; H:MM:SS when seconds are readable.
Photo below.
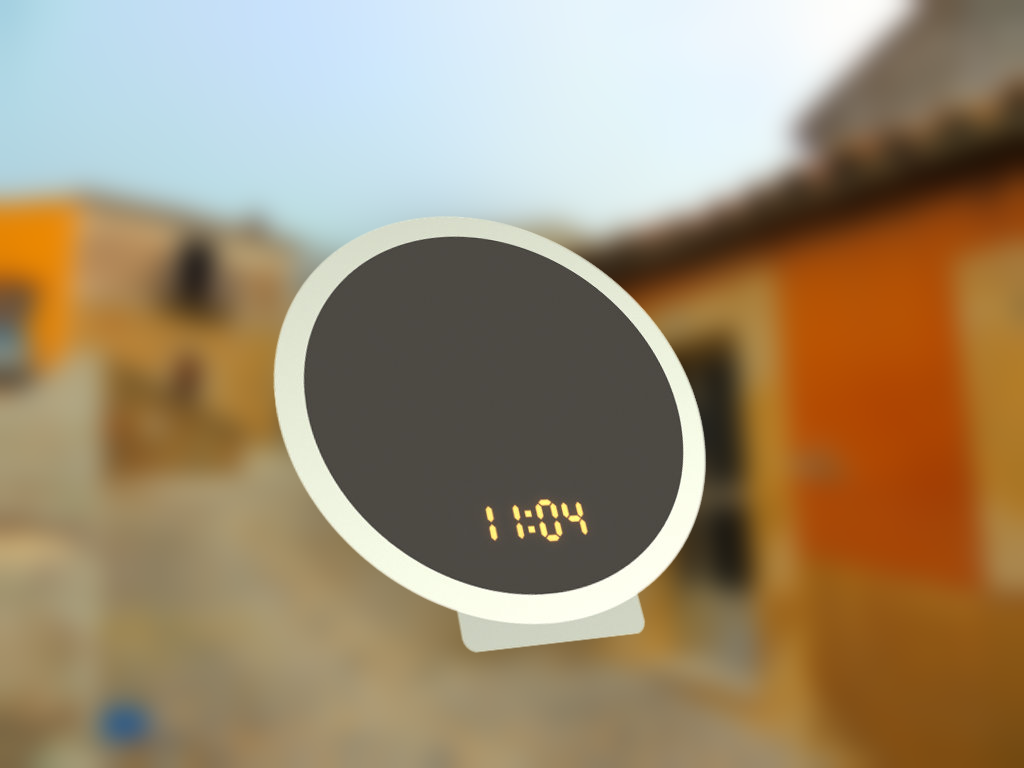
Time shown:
**11:04**
